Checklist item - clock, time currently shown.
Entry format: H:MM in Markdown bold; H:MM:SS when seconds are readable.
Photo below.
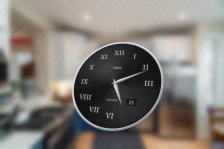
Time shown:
**5:11**
